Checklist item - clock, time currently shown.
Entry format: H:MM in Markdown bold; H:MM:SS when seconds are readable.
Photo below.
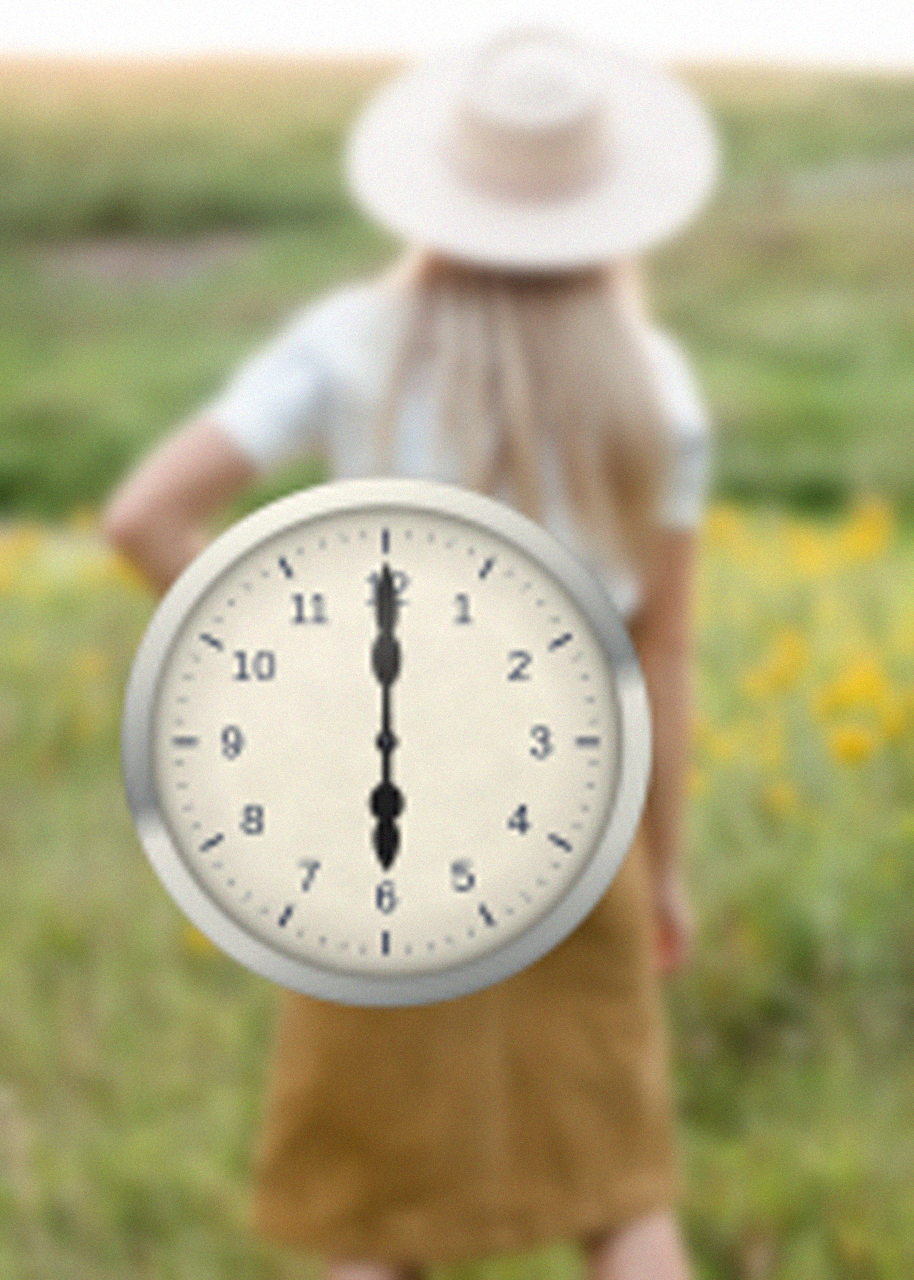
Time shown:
**6:00**
